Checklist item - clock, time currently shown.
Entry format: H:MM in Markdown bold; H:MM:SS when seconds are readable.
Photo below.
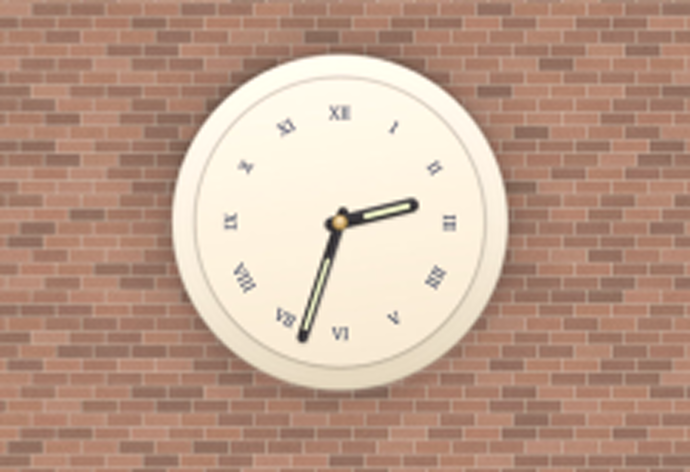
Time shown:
**2:33**
